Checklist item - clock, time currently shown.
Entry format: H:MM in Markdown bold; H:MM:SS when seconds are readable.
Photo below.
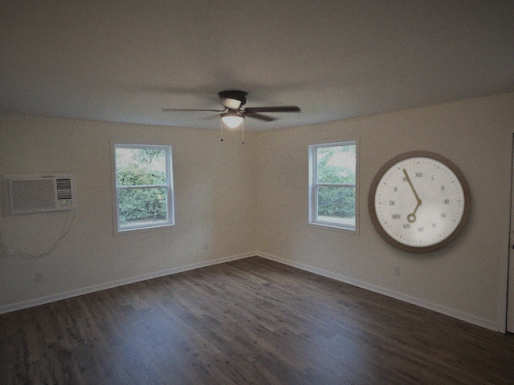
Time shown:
**6:56**
